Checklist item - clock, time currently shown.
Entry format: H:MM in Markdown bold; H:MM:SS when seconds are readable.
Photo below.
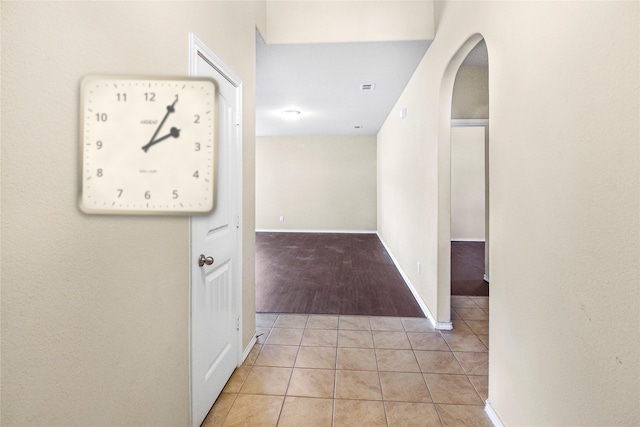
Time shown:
**2:05**
